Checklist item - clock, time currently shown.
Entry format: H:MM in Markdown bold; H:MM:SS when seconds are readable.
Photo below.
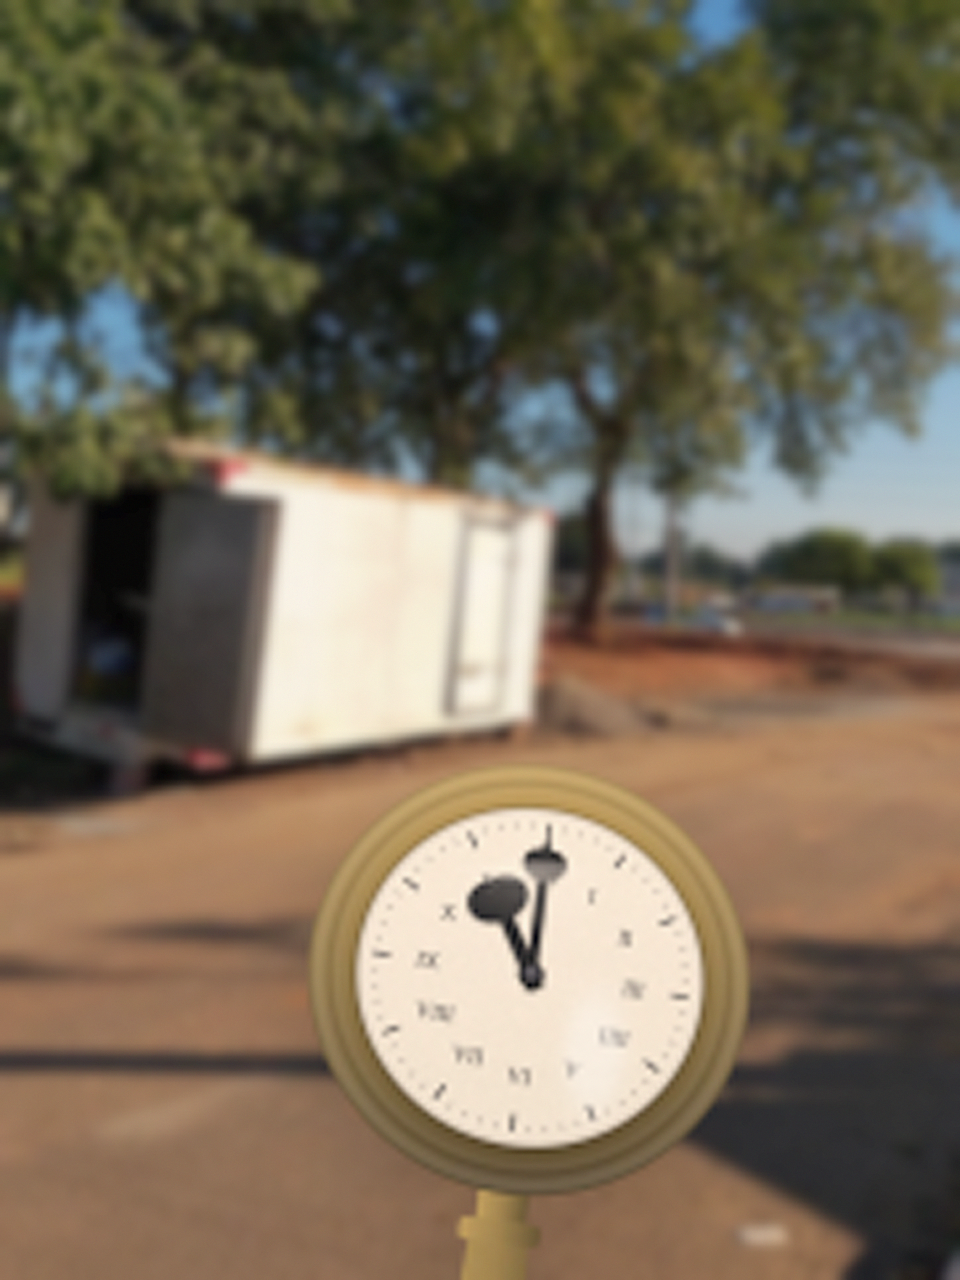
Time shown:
**11:00**
